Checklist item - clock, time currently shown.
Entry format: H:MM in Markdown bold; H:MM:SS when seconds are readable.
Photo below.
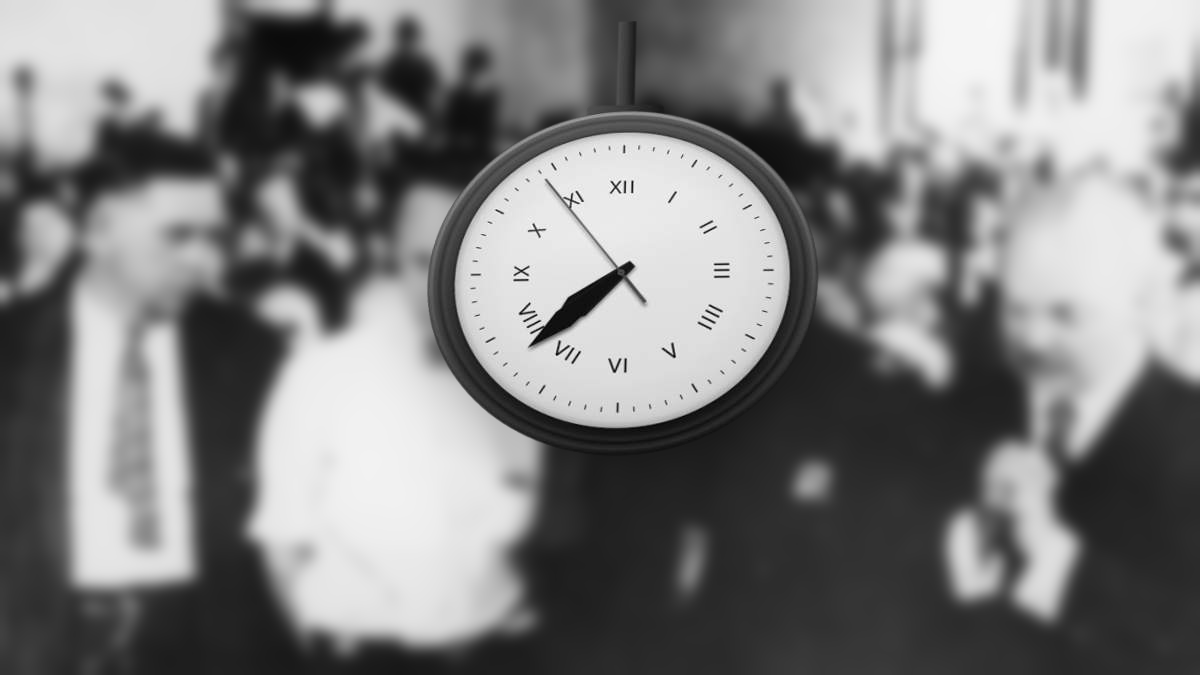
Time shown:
**7:37:54**
